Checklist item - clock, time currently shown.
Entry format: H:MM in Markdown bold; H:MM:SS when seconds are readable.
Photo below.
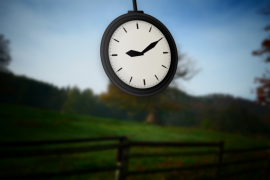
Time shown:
**9:10**
